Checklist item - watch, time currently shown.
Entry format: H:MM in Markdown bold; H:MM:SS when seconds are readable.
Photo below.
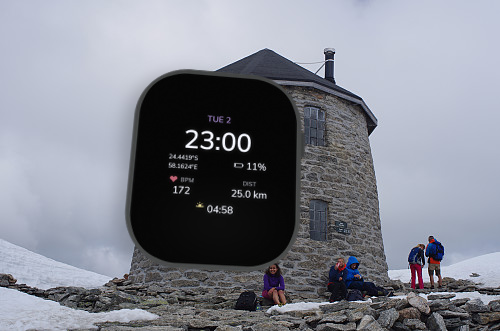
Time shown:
**23:00**
